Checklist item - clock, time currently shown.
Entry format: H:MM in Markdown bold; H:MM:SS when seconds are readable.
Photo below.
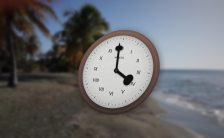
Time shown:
**3:59**
